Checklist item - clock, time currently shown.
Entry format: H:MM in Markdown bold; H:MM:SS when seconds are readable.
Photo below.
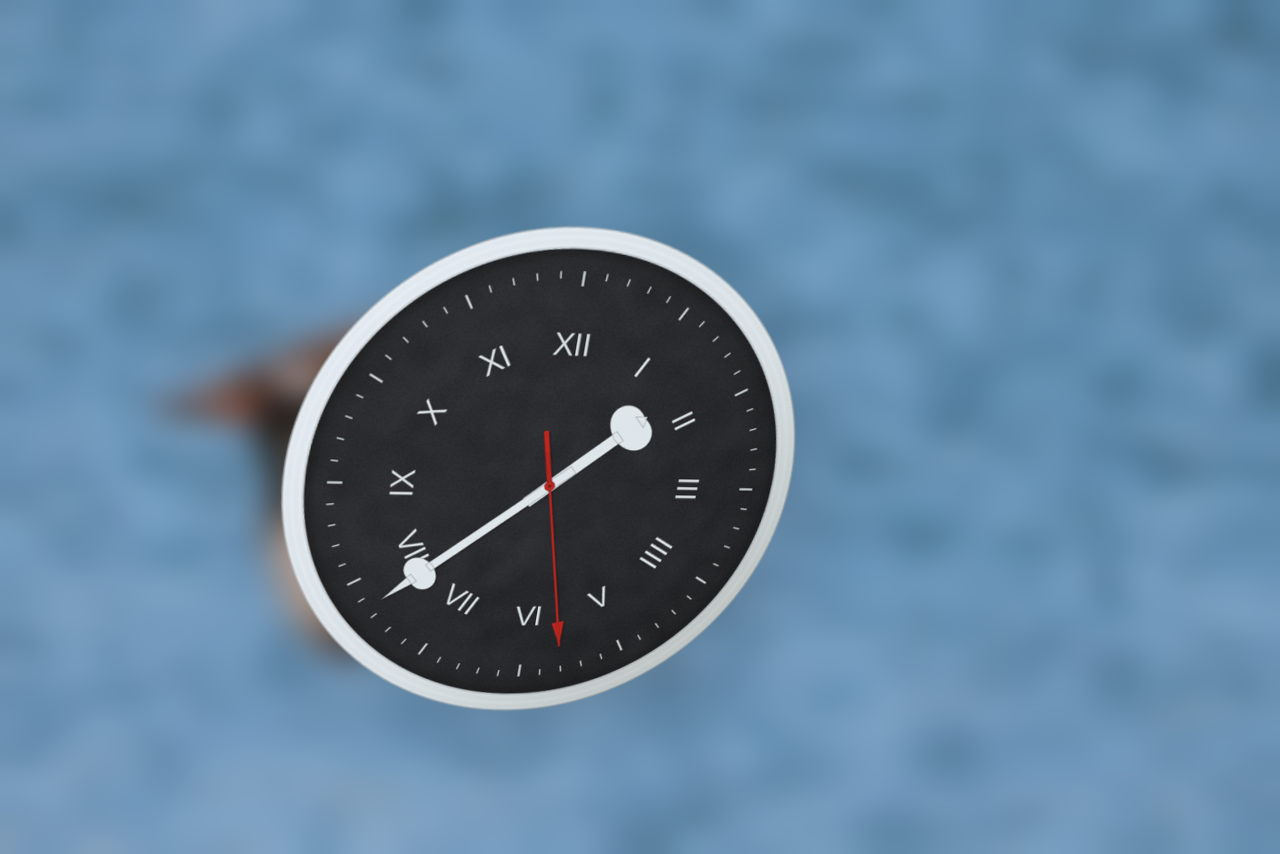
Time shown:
**1:38:28**
